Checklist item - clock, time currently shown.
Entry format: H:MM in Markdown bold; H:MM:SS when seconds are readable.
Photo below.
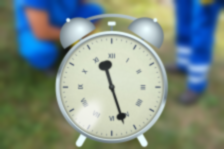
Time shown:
**11:27**
